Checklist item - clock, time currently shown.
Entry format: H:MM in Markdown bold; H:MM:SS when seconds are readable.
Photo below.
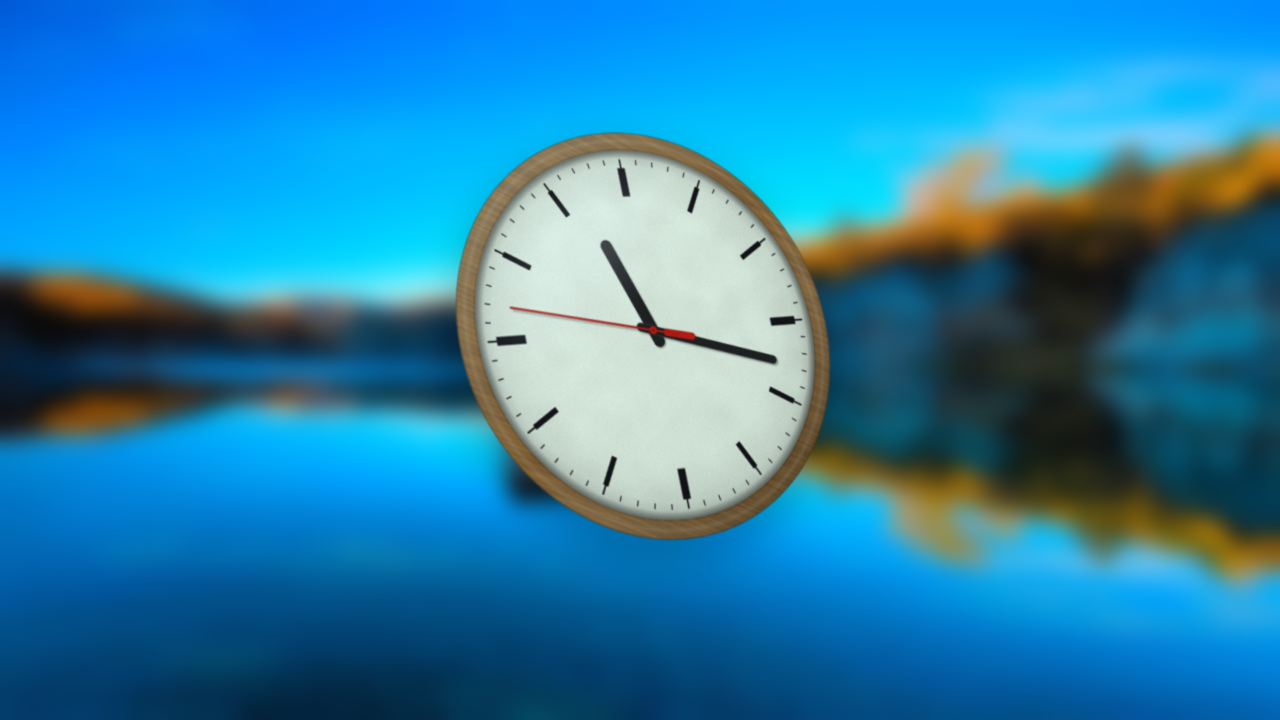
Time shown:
**11:17:47**
